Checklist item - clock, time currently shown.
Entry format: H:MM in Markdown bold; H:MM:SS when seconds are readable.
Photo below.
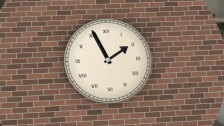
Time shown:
**1:56**
